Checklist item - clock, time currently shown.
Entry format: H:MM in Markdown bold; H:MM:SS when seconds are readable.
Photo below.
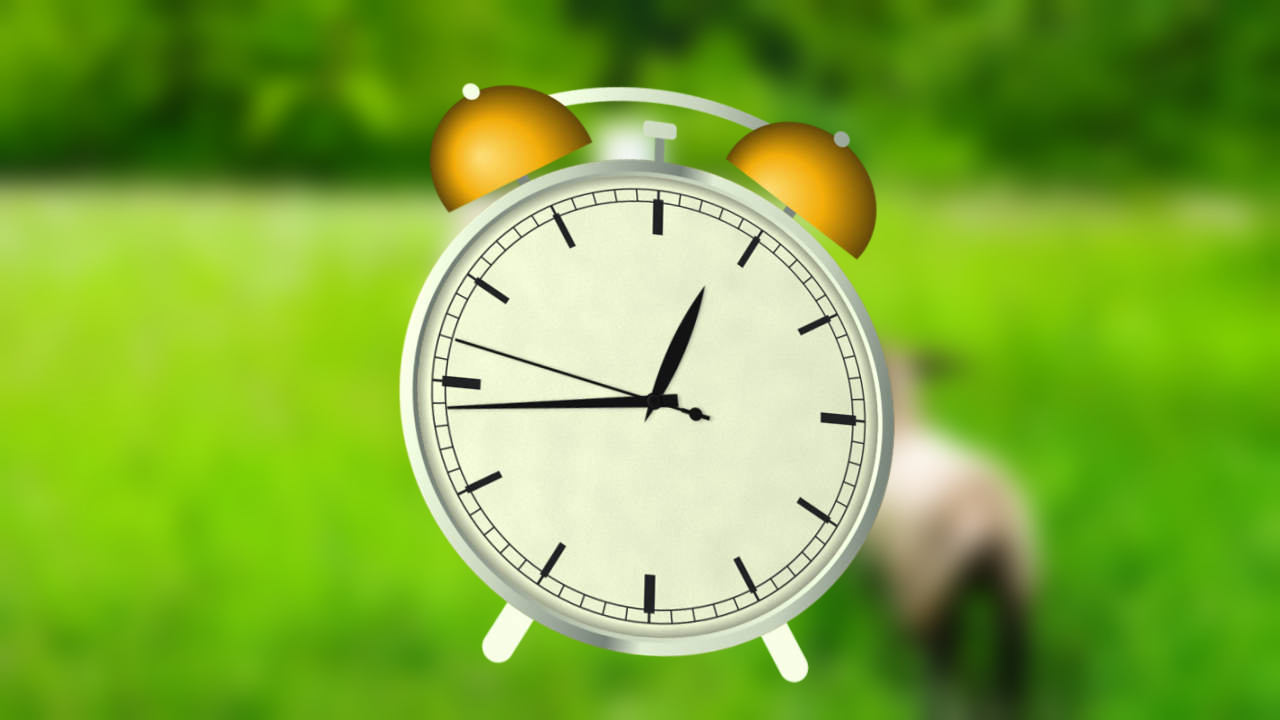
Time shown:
**12:43:47**
